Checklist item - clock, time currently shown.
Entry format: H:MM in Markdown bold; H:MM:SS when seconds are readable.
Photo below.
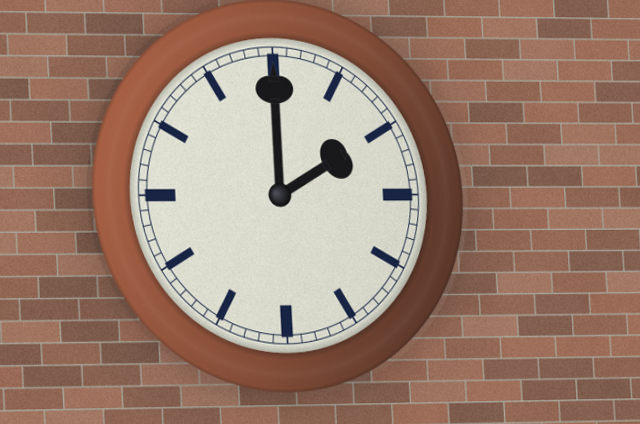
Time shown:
**2:00**
